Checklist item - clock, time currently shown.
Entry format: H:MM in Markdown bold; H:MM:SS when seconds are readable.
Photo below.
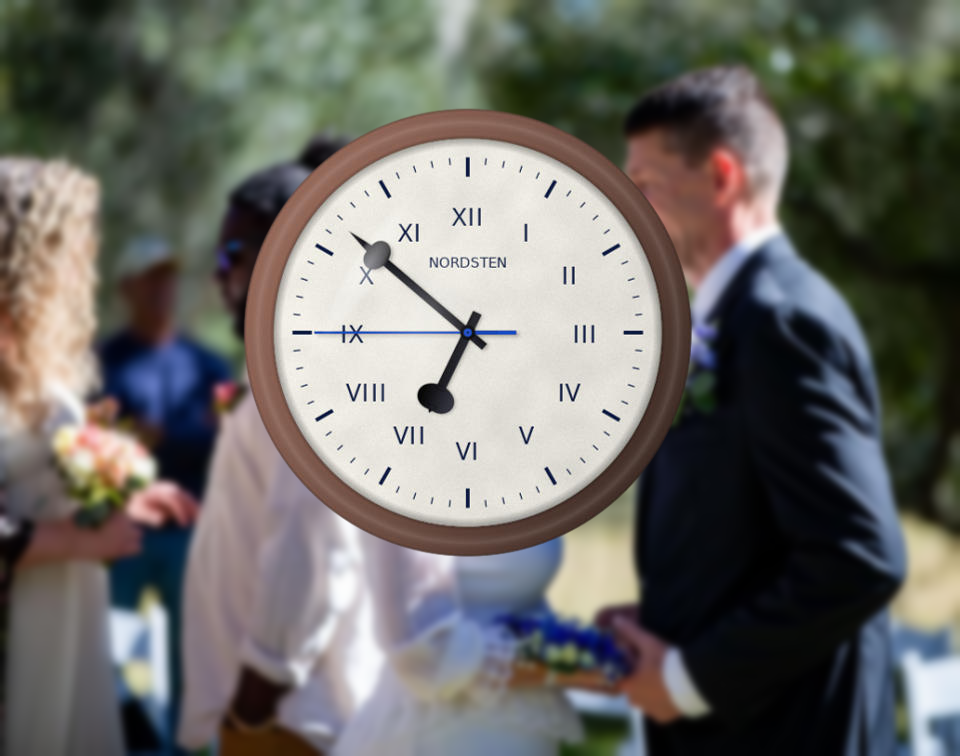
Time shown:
**6:51:45**
